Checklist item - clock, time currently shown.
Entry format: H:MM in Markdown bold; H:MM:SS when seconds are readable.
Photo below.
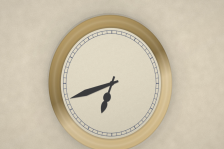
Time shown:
**6:42**
